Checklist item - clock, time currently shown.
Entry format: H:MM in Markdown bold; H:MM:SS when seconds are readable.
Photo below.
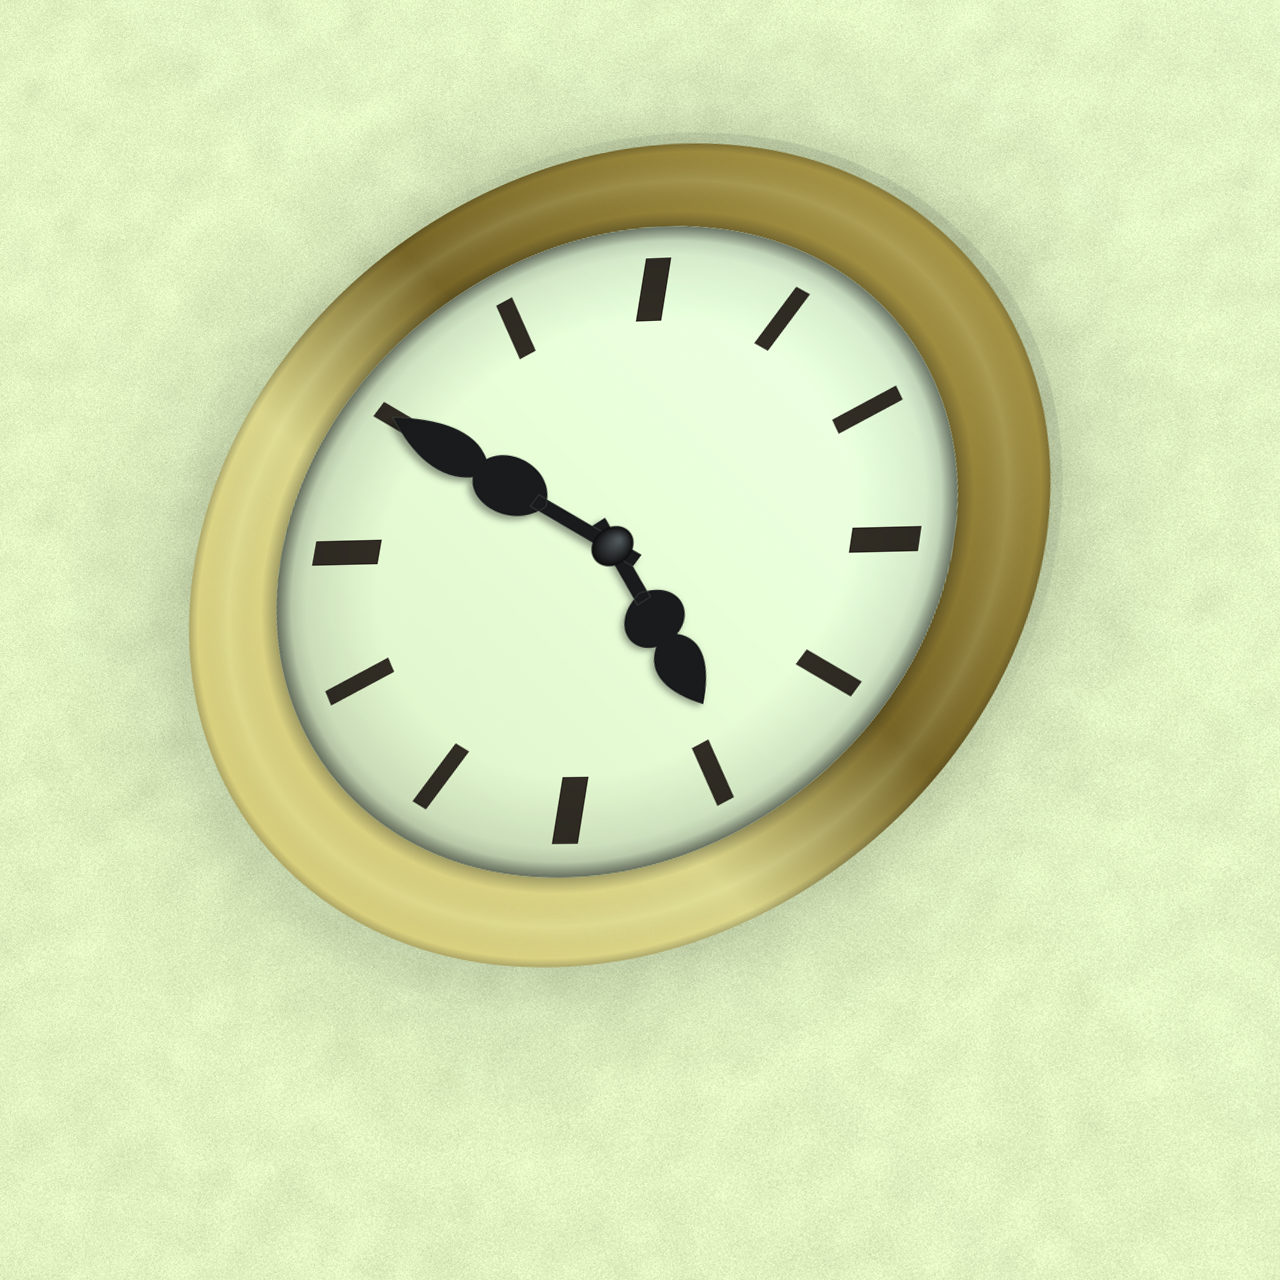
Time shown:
**4:50**
